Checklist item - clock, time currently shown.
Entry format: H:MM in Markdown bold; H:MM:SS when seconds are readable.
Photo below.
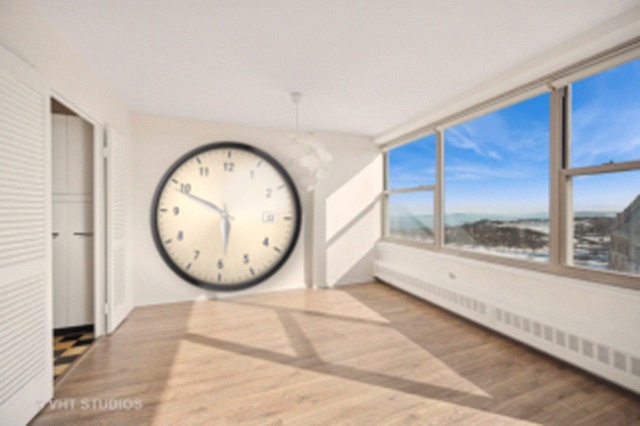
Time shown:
**5:49**
